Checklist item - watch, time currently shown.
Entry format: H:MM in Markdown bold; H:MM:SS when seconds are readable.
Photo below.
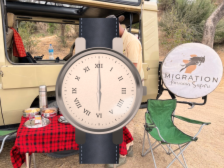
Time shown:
**6:00**
